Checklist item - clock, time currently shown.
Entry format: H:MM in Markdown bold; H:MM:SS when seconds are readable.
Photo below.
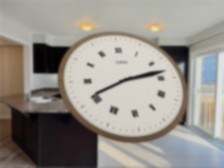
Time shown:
**8:13**
